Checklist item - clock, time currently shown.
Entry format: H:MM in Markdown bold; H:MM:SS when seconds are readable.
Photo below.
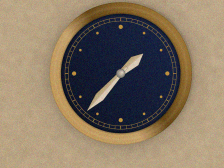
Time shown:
**1:37**
